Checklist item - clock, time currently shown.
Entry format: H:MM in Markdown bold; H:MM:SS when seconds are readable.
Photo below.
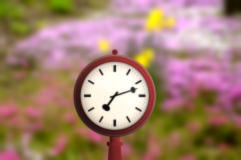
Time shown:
**7:12**
